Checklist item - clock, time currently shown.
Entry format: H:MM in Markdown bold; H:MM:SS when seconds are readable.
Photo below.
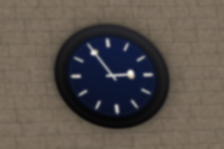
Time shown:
**2:55**
